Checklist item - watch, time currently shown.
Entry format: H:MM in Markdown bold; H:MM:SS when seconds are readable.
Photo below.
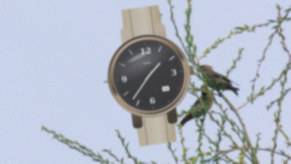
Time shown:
**1:37**
